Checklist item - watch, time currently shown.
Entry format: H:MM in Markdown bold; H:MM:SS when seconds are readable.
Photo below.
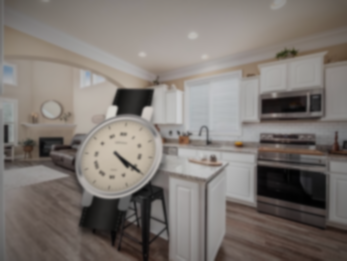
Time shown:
**4:20**
